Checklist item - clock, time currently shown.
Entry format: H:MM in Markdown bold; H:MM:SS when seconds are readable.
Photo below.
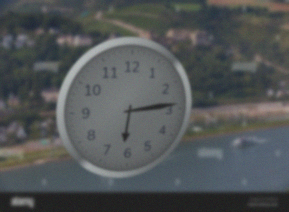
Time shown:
**6:14**
